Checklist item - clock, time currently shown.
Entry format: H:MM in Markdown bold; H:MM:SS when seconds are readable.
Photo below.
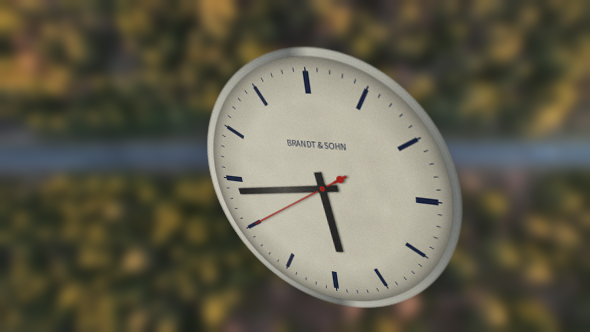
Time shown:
**5:43:40**
